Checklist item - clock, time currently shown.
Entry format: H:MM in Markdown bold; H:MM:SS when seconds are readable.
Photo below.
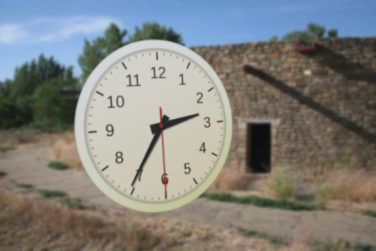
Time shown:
**2:35:30**
